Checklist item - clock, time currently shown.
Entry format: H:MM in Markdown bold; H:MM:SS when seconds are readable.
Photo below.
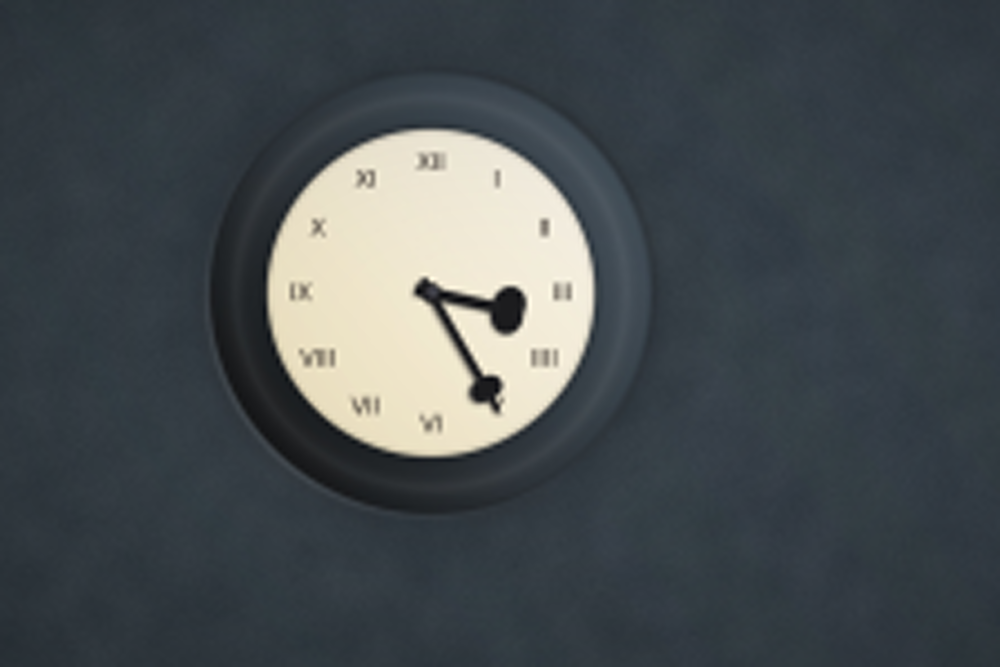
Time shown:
**3:25**
